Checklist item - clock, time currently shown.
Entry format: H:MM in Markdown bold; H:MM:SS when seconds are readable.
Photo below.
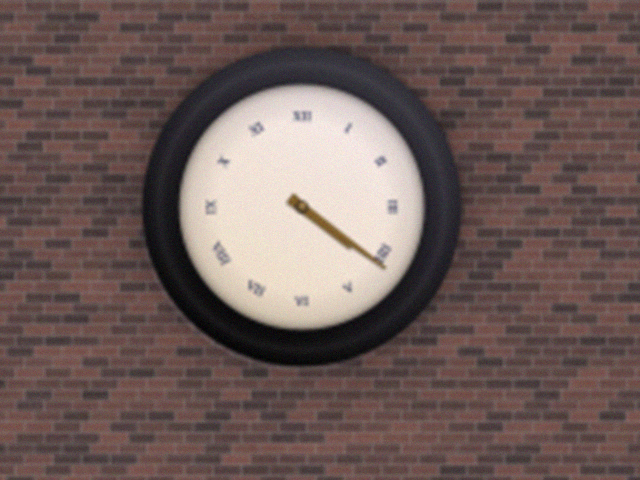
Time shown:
**4:21**
